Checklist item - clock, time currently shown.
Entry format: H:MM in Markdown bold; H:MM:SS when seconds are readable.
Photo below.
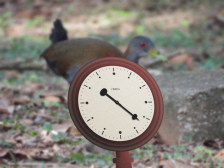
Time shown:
**10:22**
